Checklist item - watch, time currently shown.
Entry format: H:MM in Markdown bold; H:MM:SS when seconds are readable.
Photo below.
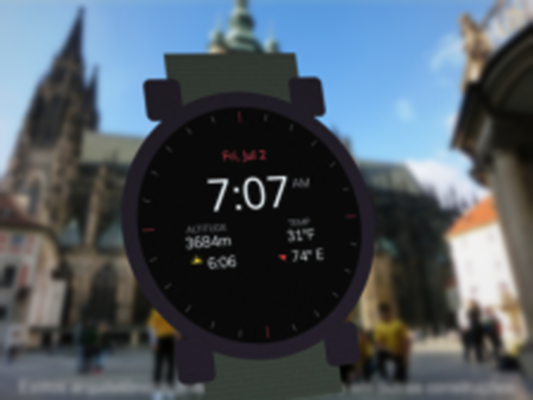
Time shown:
**7:07**
